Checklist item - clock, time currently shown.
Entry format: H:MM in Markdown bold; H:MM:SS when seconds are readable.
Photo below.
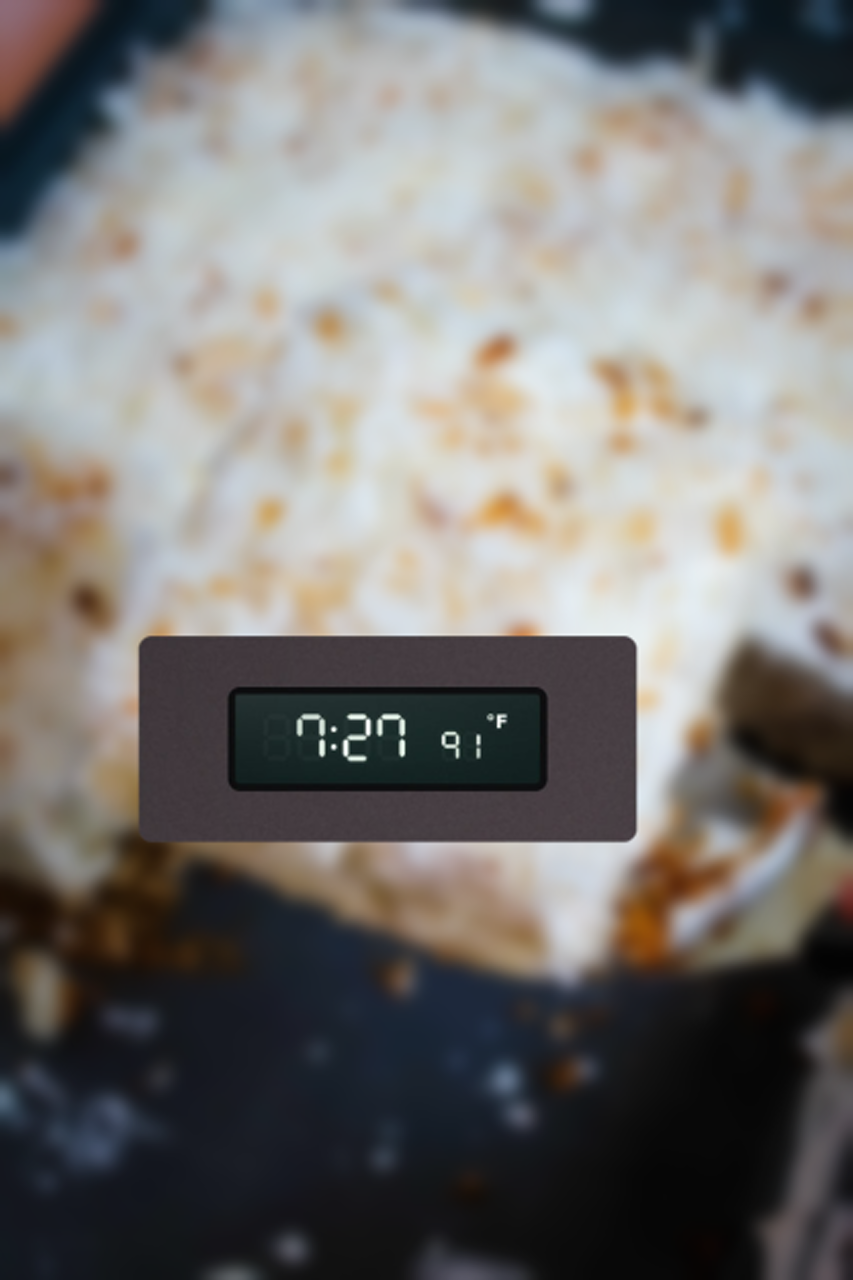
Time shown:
**7:27**
